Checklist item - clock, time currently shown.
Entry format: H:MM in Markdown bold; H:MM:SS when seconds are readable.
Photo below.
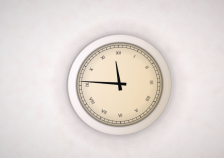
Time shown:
**11:46**
